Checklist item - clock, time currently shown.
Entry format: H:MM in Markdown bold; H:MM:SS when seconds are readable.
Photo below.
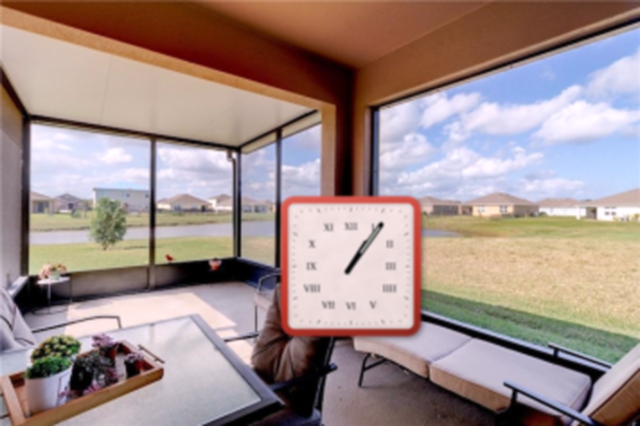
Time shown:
**1:06**
